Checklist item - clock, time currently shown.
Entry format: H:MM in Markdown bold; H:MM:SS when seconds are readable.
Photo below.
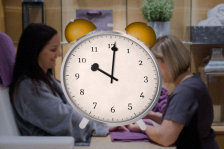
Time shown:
**10:01**
